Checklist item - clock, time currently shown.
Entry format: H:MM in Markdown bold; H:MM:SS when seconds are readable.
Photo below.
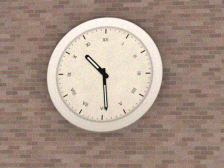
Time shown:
**10:29**
